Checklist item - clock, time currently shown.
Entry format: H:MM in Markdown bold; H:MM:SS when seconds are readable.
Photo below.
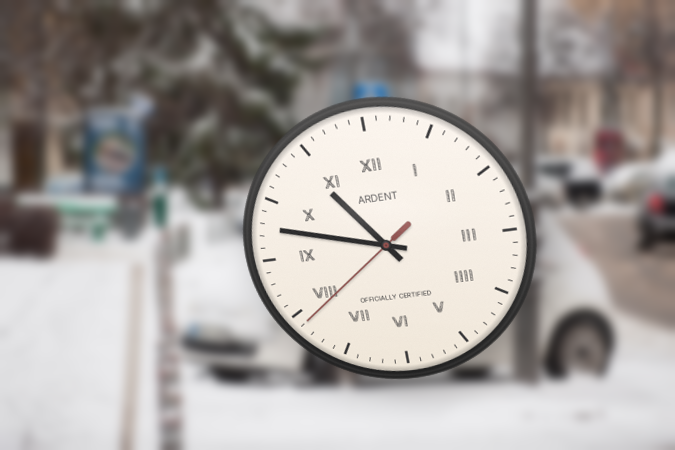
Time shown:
**10:47:39**
